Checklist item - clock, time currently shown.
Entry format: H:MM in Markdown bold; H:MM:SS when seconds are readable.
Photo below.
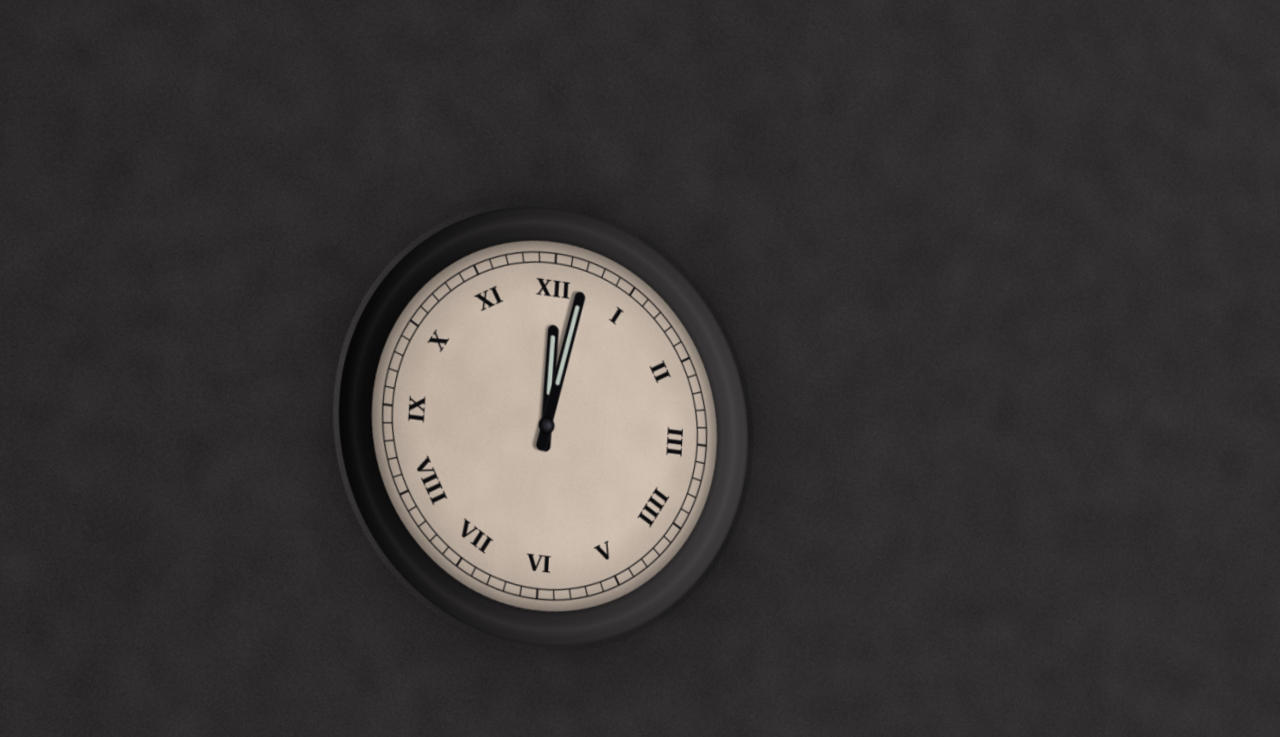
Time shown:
**12:02**
